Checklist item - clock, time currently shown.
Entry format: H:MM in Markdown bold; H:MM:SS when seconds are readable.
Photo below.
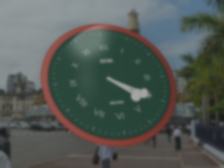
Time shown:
**4:20**
